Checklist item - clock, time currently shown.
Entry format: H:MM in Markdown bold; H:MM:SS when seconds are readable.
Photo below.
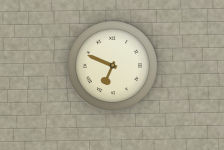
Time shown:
**6:49**
